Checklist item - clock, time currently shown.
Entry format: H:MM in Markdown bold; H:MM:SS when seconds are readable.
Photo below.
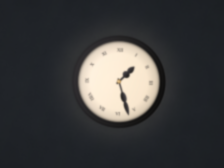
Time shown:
**1:27**
